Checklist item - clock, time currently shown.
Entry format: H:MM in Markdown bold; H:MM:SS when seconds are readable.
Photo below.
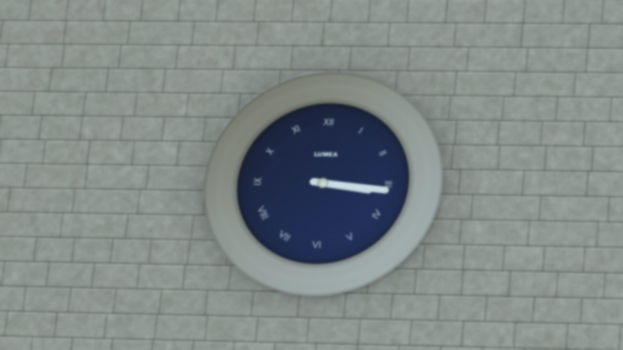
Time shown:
**3:16**
